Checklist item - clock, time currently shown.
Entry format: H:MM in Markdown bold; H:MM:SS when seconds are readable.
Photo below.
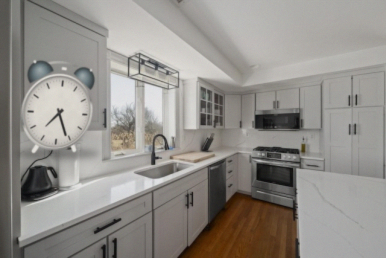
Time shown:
**7:26**
